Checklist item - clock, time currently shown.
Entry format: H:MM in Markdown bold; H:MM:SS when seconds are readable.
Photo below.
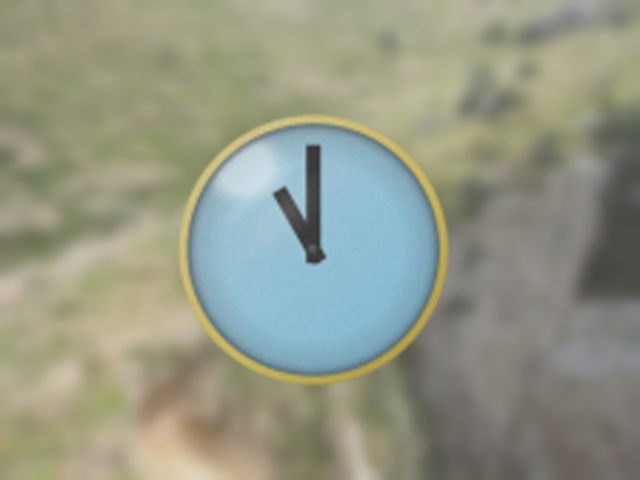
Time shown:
**11:00**
